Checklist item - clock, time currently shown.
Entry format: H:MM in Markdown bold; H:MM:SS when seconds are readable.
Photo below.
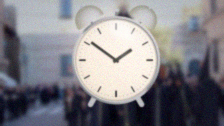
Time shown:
**1:51**
